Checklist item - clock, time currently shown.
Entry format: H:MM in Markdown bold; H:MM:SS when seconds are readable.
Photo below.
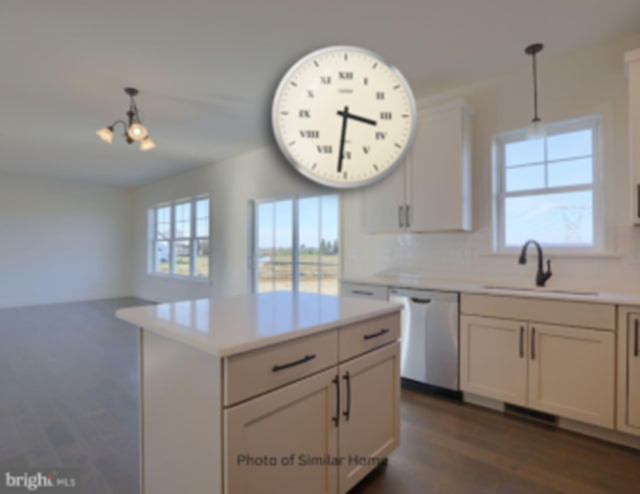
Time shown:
**3:31**
